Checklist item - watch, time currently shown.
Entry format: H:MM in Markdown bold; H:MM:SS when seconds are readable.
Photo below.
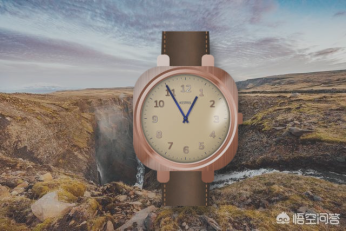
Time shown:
**12:55**
